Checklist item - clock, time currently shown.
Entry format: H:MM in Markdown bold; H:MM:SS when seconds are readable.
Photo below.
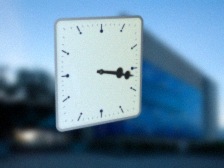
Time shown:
**3:17**
